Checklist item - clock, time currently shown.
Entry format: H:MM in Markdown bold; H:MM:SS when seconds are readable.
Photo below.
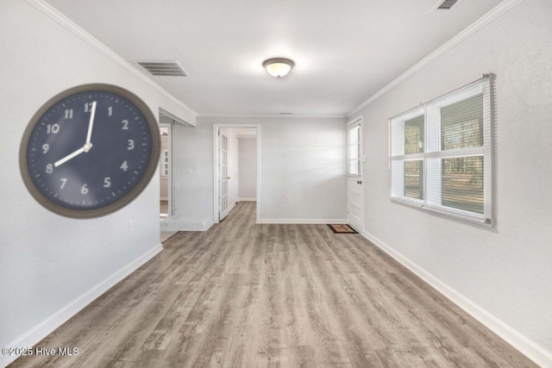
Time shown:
**8:01**
